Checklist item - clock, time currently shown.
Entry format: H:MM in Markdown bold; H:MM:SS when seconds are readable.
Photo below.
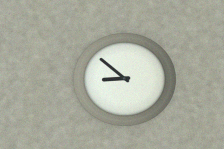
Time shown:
**8:52**
